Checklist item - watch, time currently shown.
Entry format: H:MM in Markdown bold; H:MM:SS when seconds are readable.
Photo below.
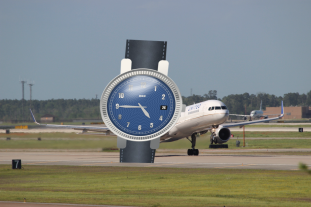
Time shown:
**4:45**
